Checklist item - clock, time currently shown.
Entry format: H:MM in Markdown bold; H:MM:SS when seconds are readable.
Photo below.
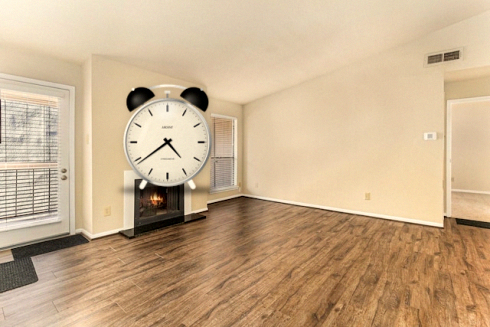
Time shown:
**4:39**
